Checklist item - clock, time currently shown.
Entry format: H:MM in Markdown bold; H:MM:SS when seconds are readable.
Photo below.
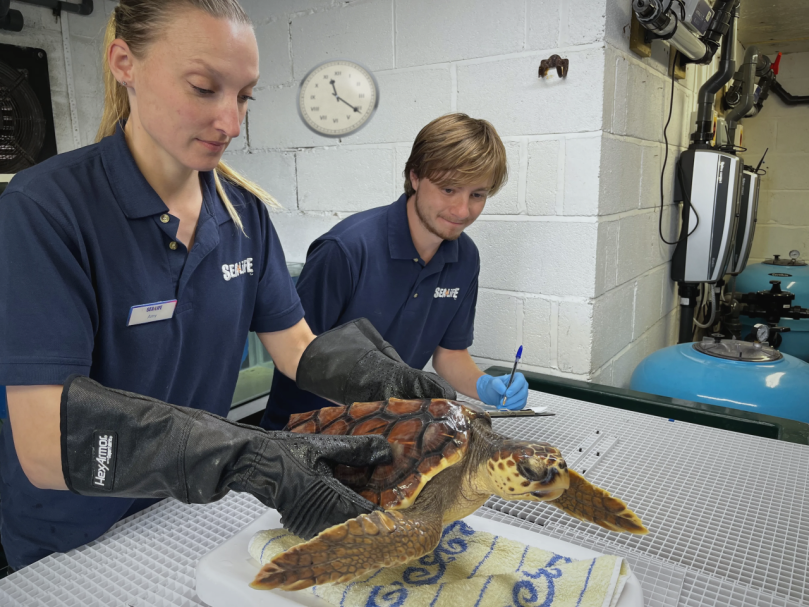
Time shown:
**11:21**
